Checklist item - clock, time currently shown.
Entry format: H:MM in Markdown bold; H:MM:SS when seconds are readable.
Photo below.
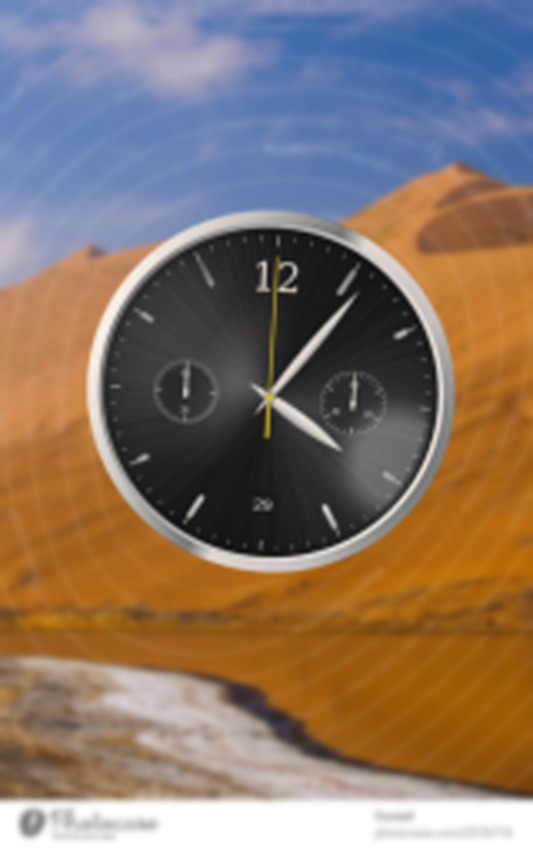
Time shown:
**4:06**
